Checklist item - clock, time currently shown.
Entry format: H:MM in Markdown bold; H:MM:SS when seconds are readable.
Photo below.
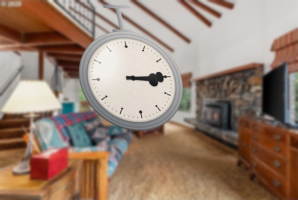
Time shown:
**3:15**
